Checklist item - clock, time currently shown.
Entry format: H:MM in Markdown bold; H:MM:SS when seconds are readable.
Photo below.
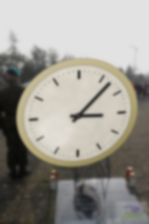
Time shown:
**3:07**
